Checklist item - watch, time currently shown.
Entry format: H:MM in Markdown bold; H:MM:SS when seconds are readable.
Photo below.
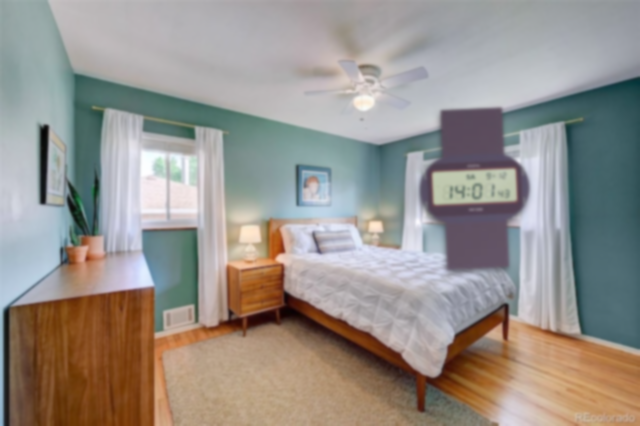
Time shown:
**14:01**
